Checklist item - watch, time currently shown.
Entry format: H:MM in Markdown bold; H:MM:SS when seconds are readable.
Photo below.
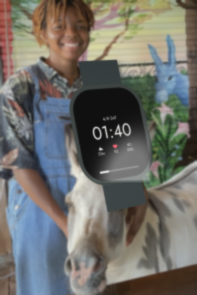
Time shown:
**1:40**
